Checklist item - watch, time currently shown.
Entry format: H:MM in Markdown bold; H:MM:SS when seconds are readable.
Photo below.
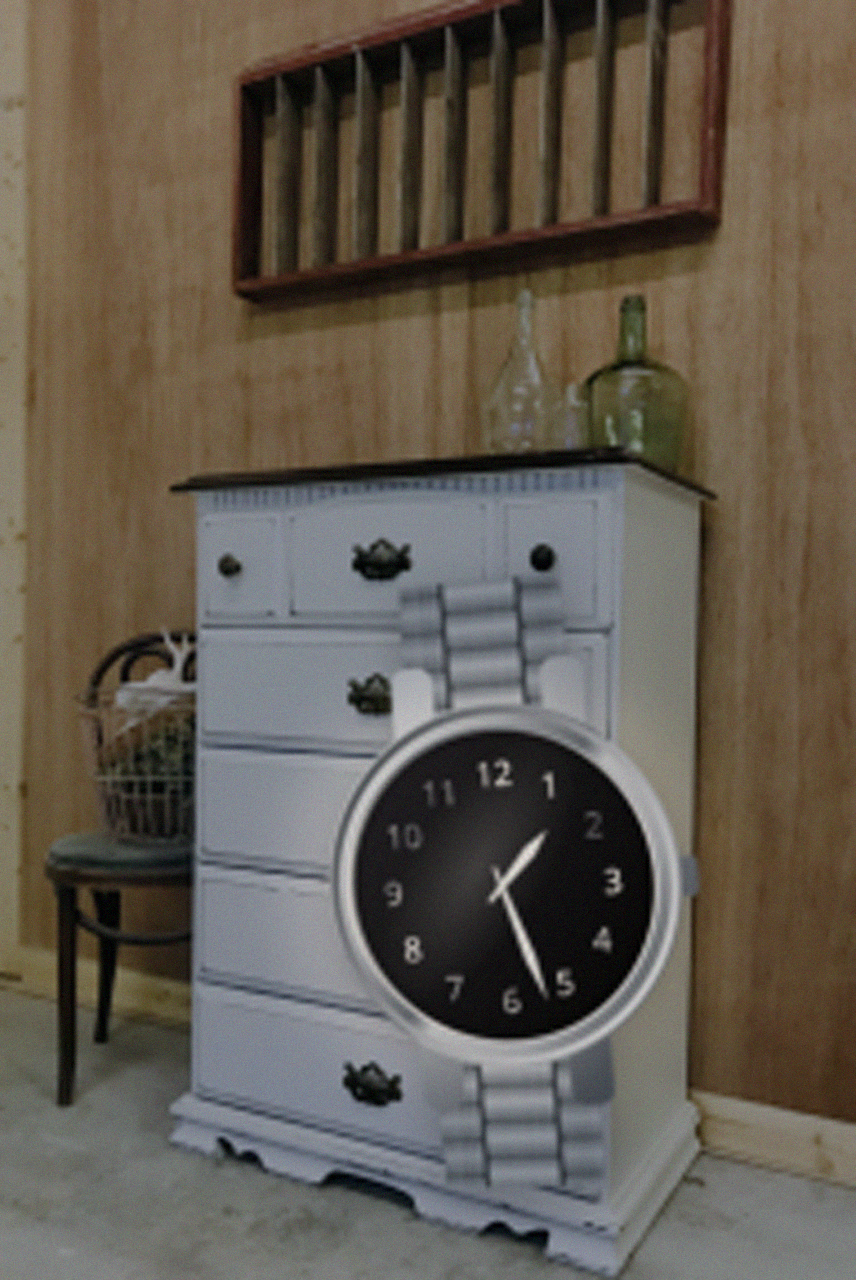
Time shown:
**1:27**
